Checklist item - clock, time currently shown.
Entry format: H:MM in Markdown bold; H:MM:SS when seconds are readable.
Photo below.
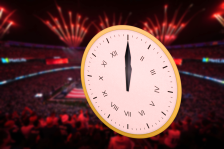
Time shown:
**1:05**
